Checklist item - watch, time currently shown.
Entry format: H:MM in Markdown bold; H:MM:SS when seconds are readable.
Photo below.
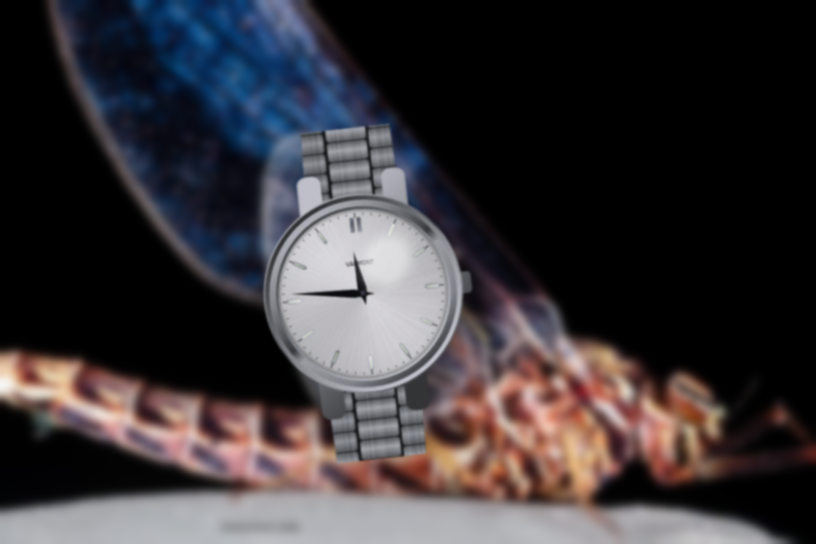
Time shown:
**11:46**
